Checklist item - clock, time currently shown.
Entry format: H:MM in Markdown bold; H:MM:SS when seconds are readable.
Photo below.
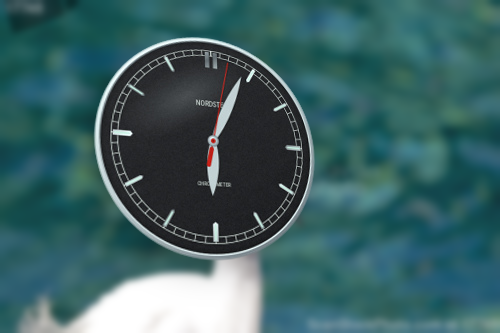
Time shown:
**6:04:02**
